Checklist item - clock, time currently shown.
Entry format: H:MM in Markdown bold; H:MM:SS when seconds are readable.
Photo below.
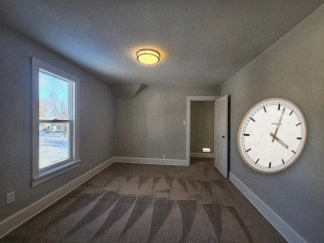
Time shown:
**4:02**
